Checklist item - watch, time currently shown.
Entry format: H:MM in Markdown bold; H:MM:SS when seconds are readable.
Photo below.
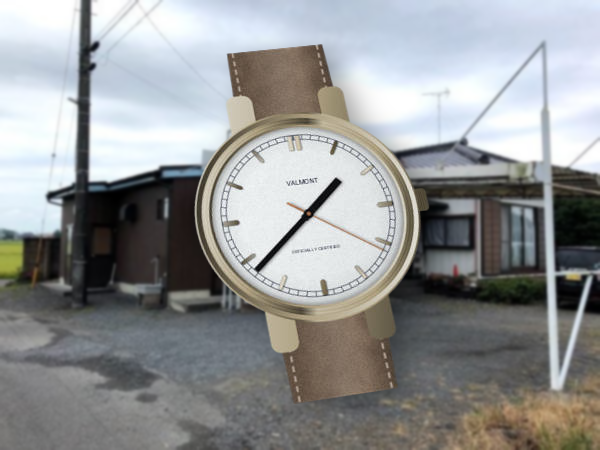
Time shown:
**1:38:21**
